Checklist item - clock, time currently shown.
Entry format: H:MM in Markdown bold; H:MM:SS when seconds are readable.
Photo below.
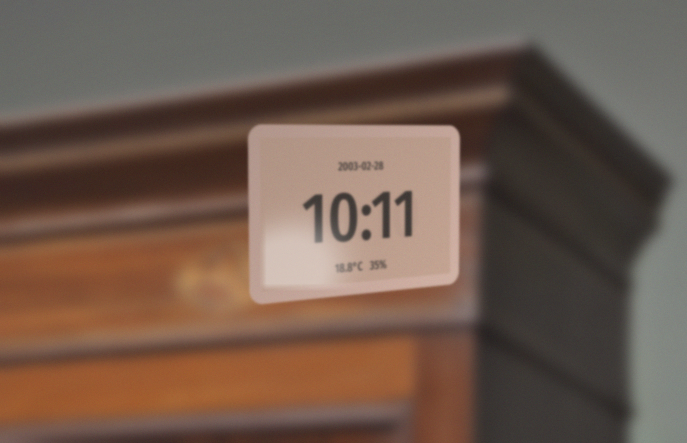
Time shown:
**10:11**
